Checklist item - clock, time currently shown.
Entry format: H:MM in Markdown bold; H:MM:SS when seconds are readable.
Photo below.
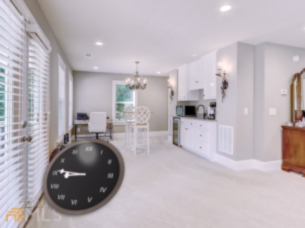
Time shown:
**8:46**
